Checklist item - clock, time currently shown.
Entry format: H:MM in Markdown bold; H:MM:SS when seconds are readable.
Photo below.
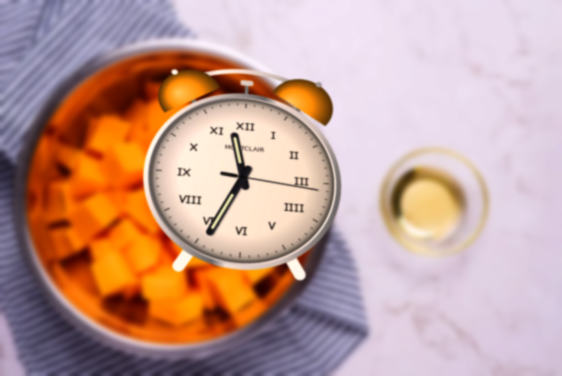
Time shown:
**11:34:16**
